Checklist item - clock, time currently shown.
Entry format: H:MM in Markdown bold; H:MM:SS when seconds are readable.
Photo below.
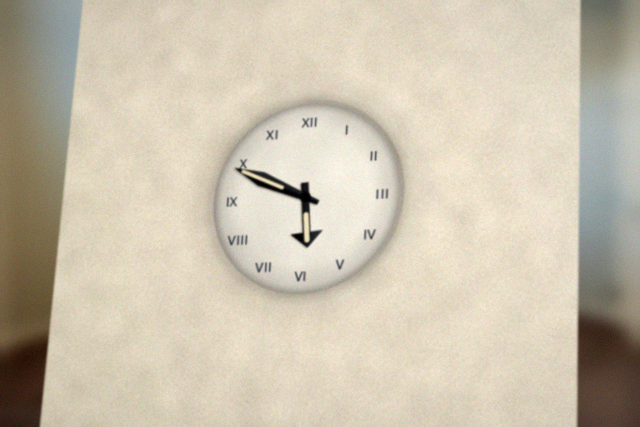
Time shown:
**5:49**
